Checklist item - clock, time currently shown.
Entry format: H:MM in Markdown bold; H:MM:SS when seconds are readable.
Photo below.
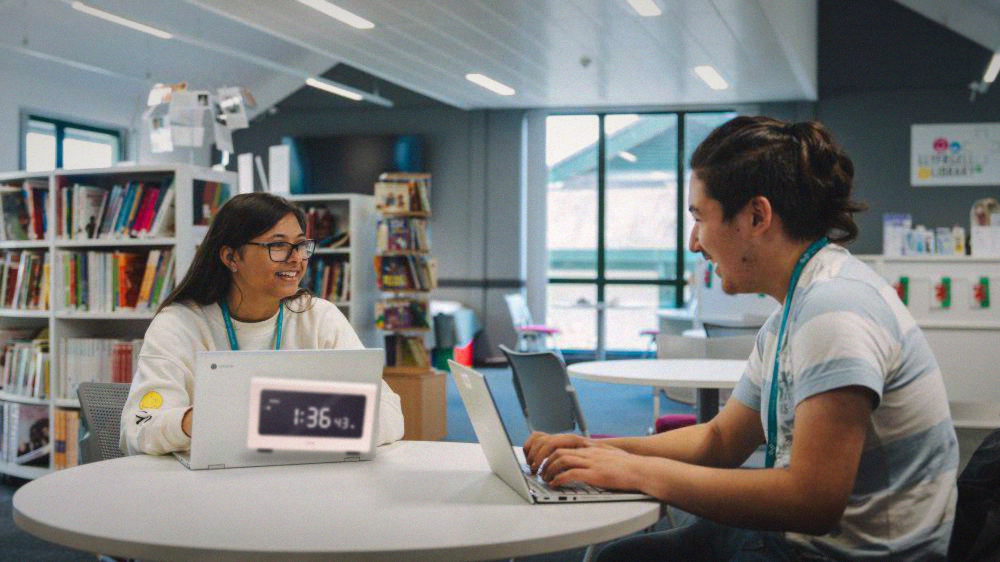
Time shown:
**1:36**
